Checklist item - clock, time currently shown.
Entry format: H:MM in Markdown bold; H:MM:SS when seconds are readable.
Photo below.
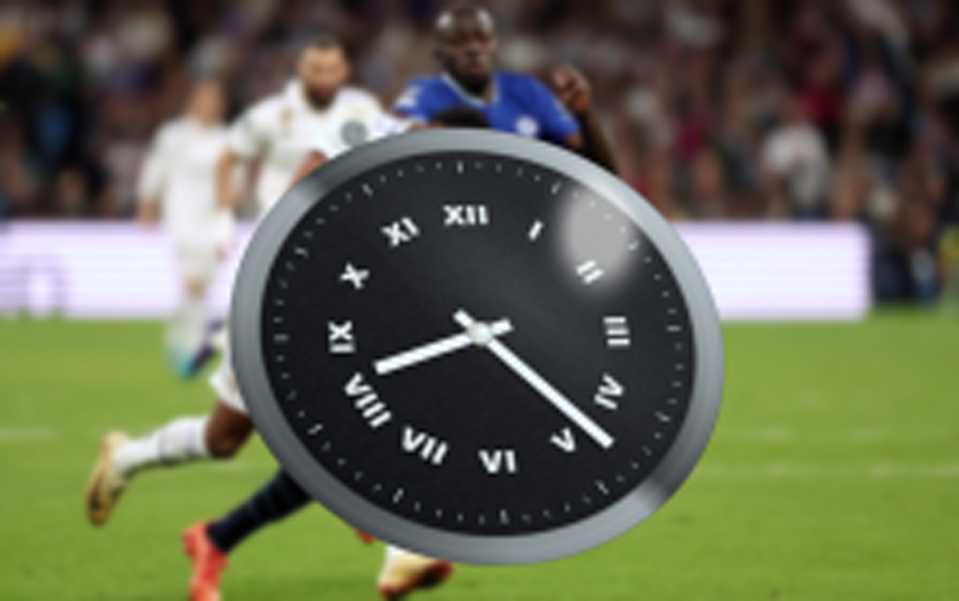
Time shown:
**8:23**
